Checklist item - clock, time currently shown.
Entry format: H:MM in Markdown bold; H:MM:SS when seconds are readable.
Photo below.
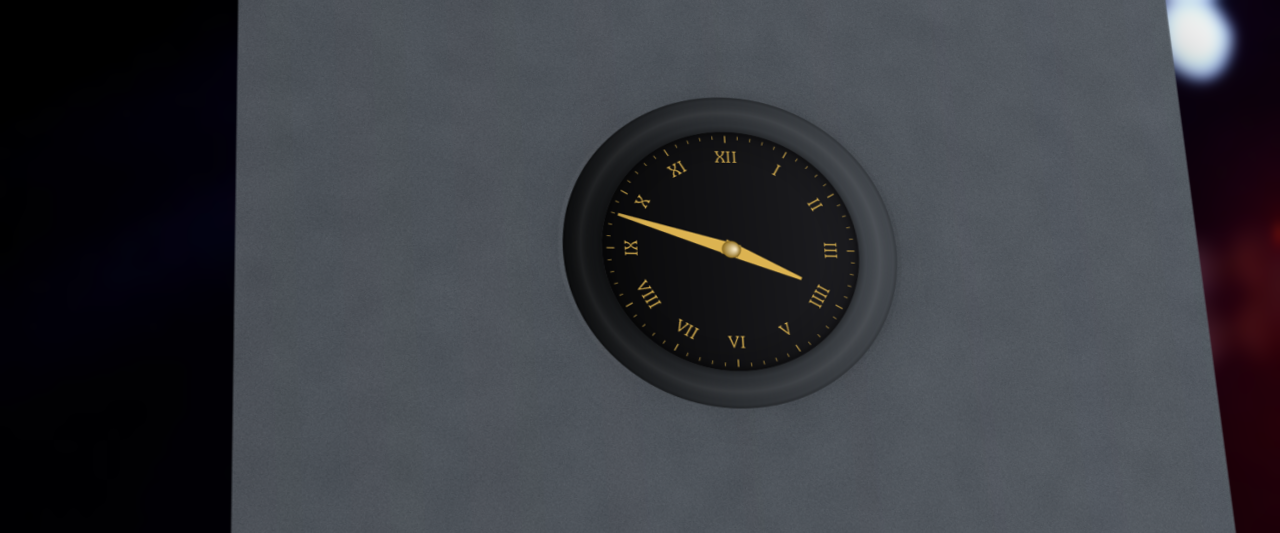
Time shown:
**3:48**
